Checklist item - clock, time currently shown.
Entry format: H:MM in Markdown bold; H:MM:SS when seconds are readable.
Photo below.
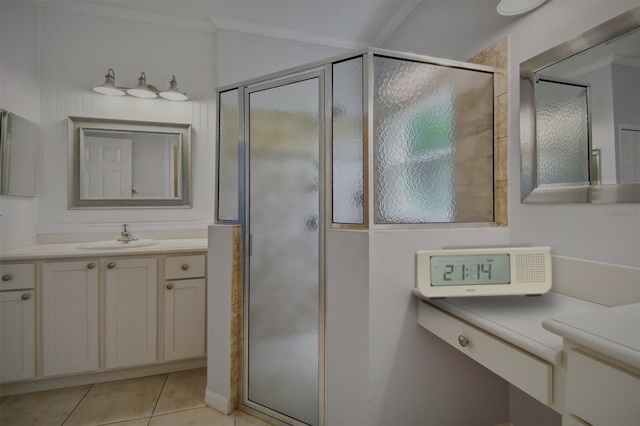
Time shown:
**21:14**
